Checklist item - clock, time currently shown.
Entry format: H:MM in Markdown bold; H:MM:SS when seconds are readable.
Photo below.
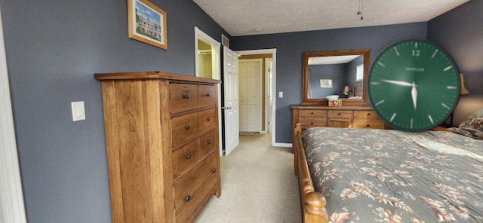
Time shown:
**5:46**
